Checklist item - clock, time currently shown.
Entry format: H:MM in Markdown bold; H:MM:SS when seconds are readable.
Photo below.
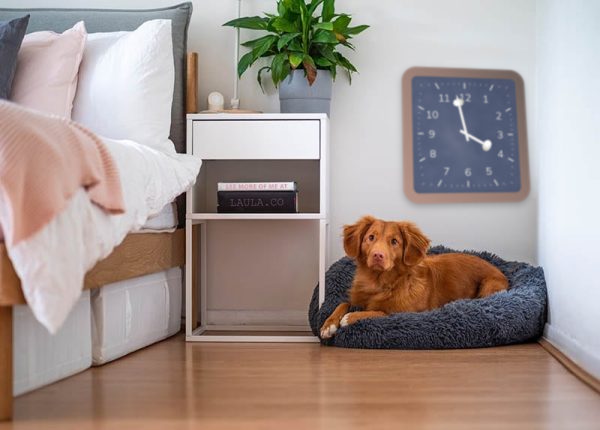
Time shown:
**3:58**
